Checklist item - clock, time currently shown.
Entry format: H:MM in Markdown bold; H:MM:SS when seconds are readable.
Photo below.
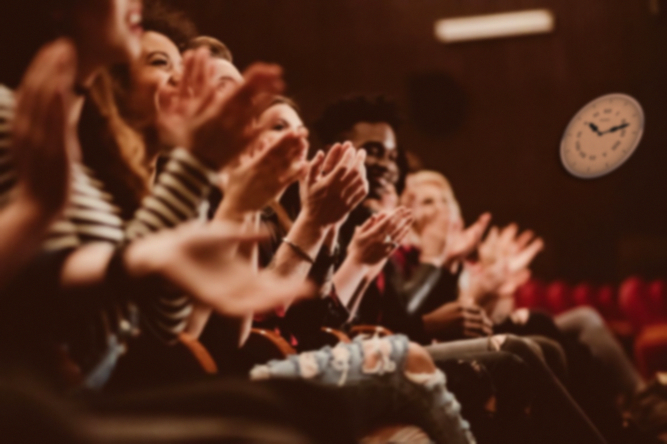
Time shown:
**10:12**
